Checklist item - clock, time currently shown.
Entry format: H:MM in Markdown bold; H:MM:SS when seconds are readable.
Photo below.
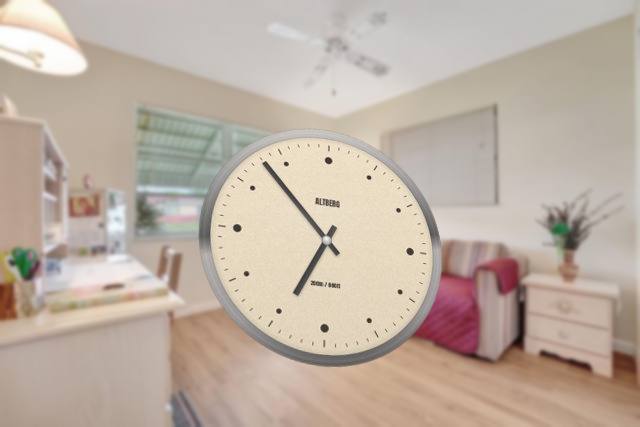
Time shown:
**6:53**
